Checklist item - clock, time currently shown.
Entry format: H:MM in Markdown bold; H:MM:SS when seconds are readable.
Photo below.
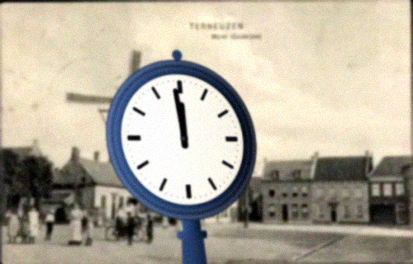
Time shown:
**11:59**
